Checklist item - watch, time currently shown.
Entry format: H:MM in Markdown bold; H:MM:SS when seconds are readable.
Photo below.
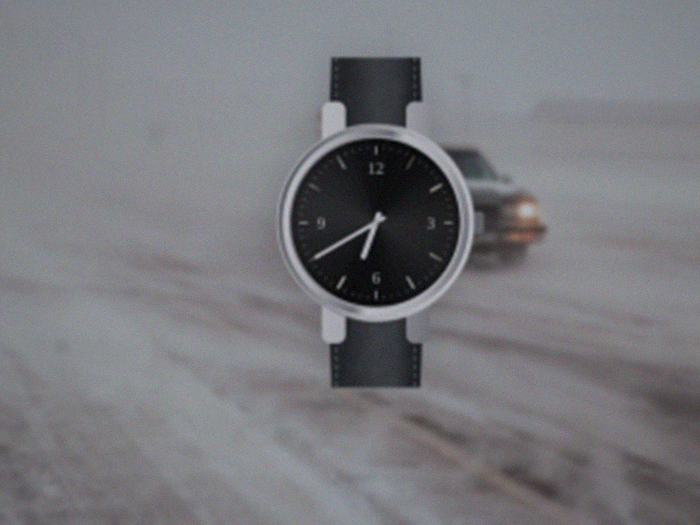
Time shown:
**6:40**
